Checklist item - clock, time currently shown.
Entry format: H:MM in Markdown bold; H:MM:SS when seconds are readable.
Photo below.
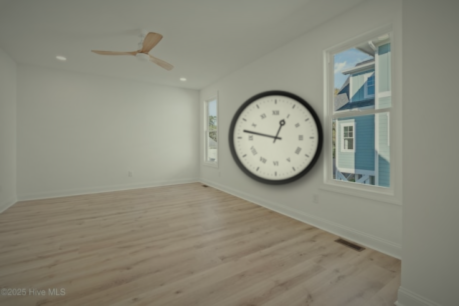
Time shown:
**12:47**
